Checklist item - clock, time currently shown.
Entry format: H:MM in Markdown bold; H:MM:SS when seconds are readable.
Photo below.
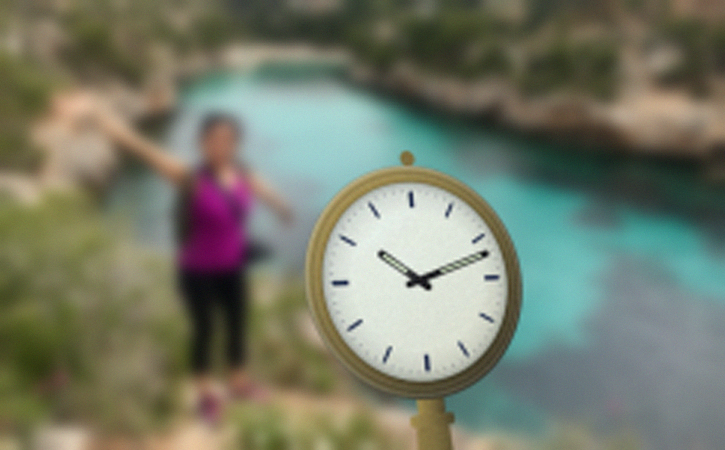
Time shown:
**10:12**
